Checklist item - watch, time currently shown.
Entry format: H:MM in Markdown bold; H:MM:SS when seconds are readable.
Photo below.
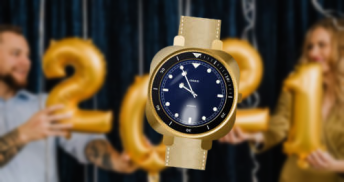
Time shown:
**9:55**
